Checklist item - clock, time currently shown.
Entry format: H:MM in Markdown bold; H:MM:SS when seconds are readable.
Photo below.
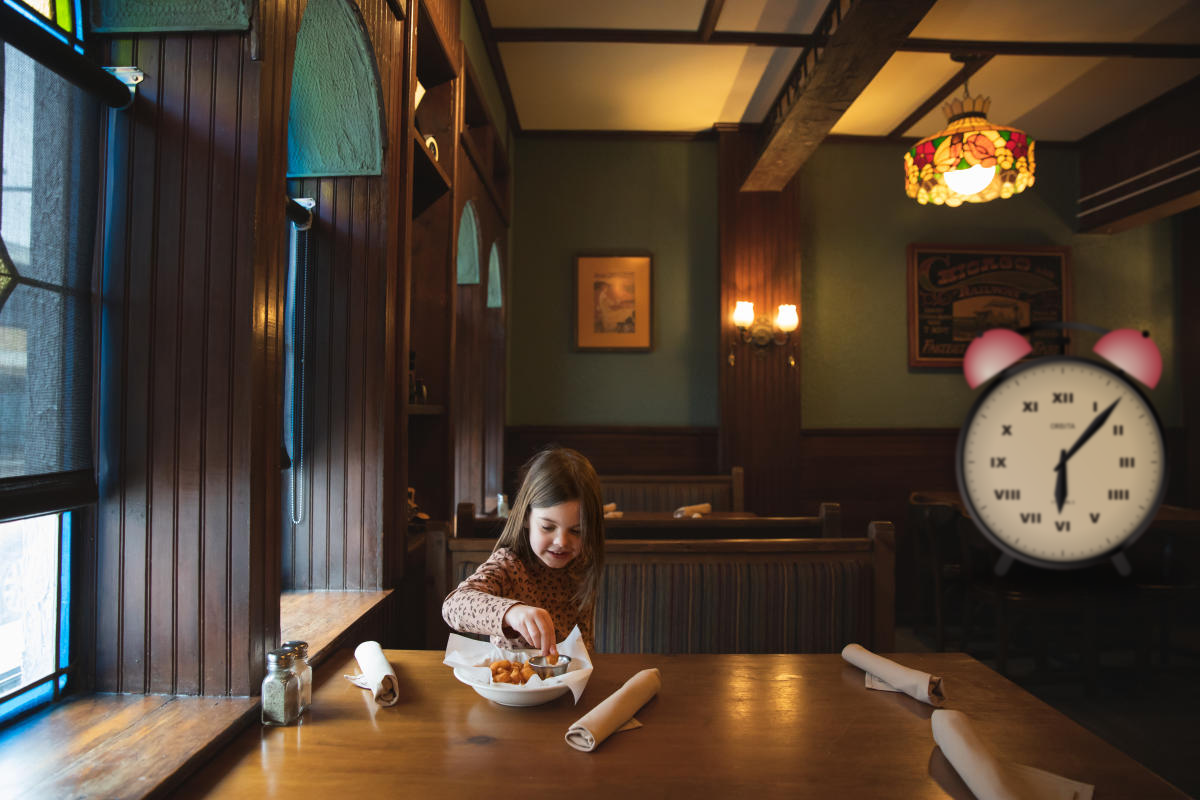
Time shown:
**6:07**
